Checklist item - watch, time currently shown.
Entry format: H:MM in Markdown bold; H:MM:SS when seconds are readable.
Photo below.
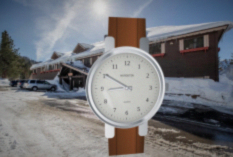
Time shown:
**8:50**
